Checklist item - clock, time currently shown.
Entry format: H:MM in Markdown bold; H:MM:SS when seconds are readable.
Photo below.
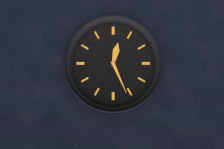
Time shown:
**12:26**
